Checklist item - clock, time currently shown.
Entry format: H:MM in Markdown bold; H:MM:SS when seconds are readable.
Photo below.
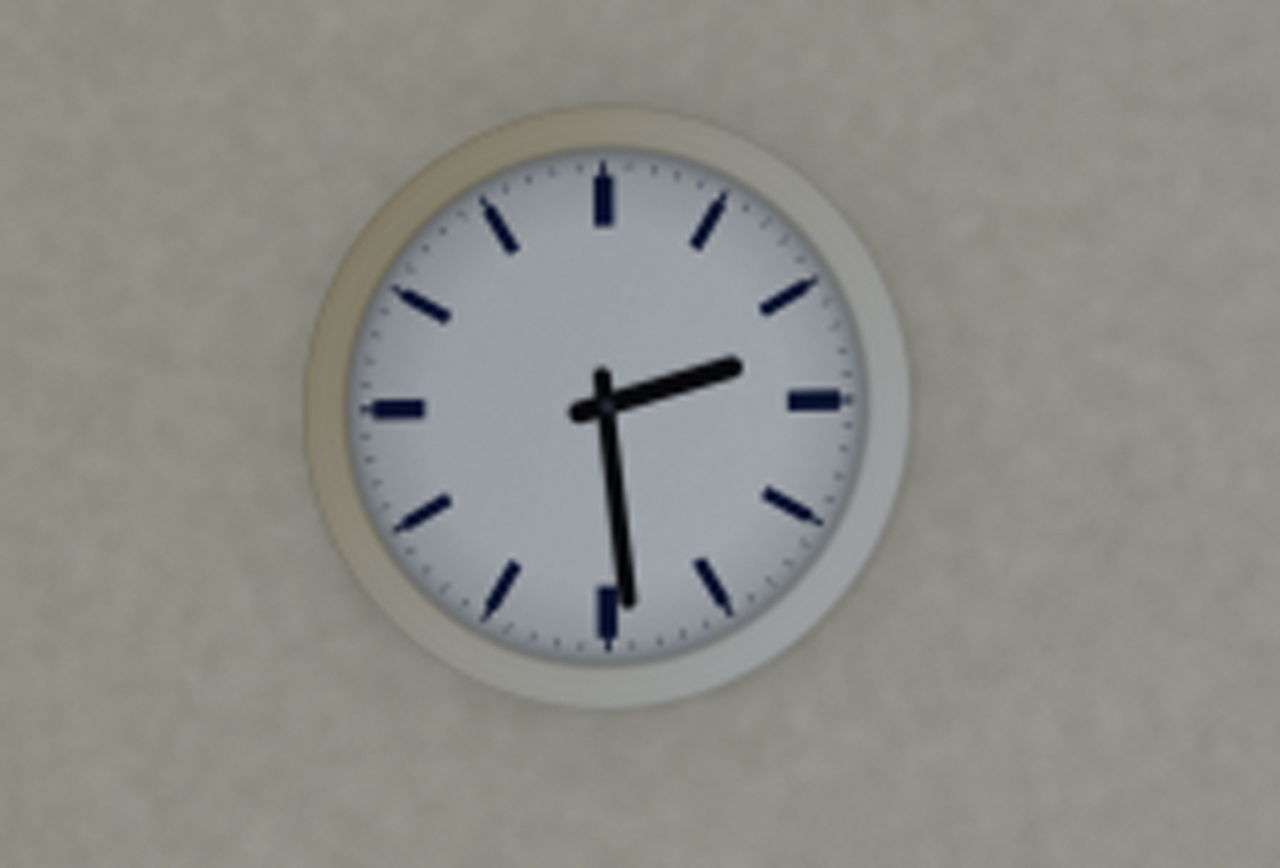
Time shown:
**2:29**
